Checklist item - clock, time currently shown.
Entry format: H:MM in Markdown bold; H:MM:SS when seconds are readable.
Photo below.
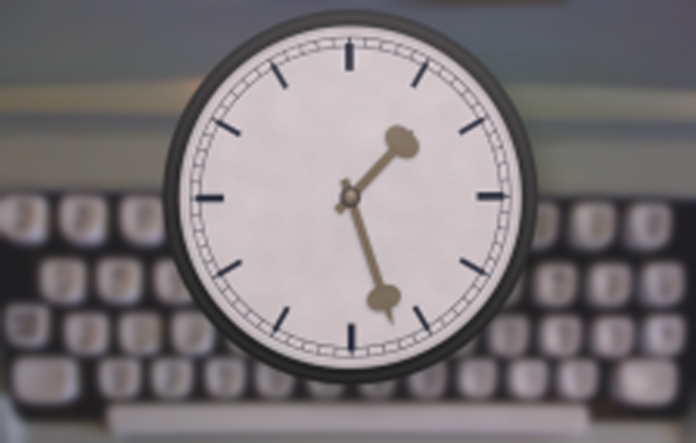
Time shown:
**1:27**
